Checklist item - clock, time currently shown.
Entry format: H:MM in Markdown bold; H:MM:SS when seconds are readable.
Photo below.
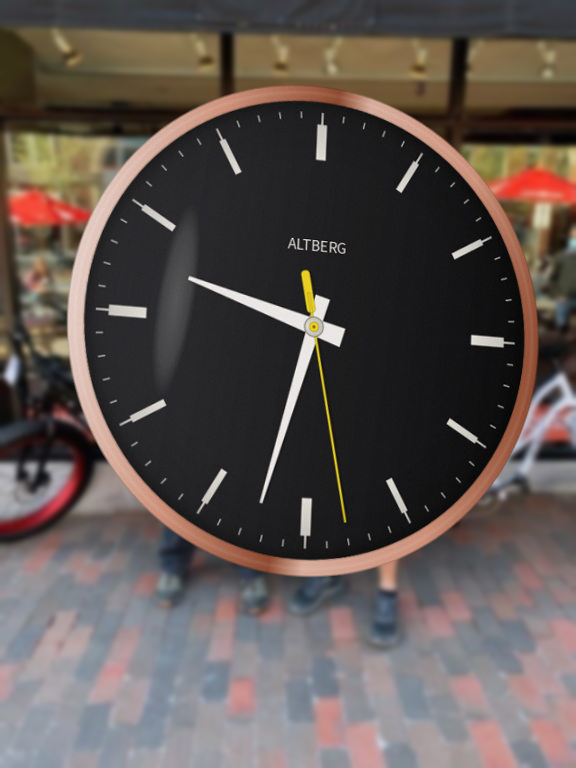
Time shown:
**9:32:28**
